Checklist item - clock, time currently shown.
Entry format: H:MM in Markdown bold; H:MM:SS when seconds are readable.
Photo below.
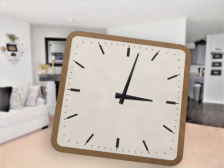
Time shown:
**3:02**
